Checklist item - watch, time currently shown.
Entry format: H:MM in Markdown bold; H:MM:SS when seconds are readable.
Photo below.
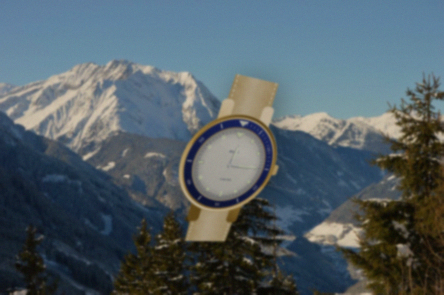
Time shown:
**12:15**
